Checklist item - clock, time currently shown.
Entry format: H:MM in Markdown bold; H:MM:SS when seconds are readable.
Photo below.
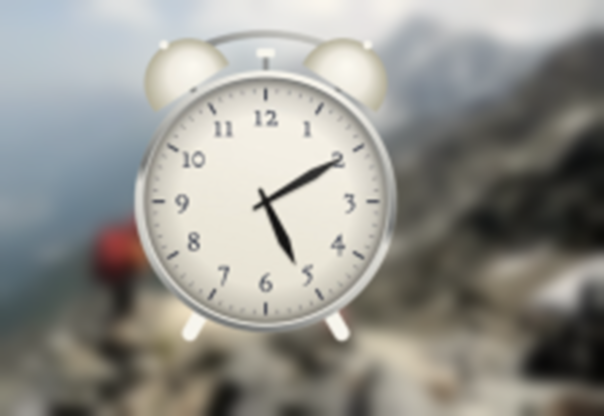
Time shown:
**5:10**
